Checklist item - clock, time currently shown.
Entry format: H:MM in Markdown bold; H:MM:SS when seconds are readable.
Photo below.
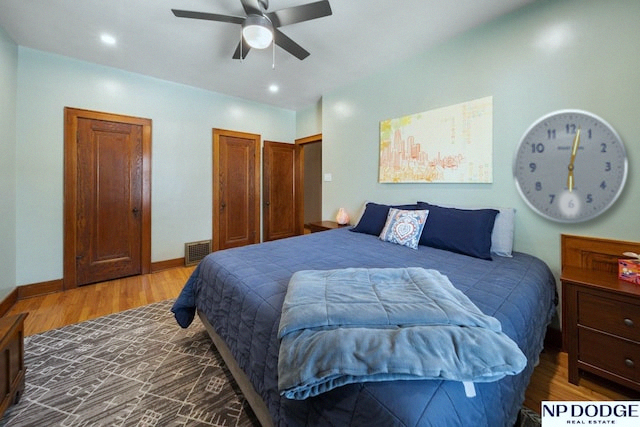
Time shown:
**6:02**
